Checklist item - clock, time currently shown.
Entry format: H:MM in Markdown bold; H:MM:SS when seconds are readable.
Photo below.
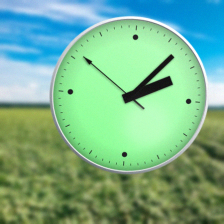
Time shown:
**2:06:51**
